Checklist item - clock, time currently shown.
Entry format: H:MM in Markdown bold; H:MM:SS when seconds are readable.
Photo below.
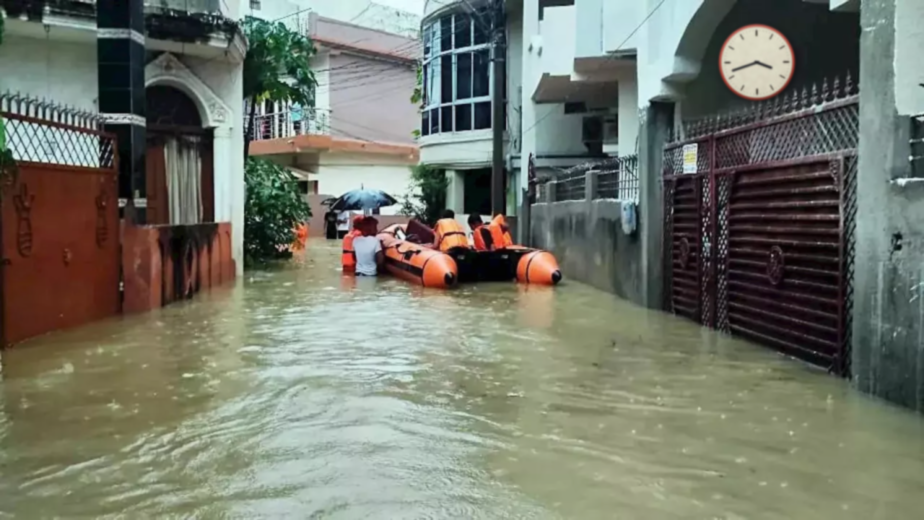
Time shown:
**3:42**
